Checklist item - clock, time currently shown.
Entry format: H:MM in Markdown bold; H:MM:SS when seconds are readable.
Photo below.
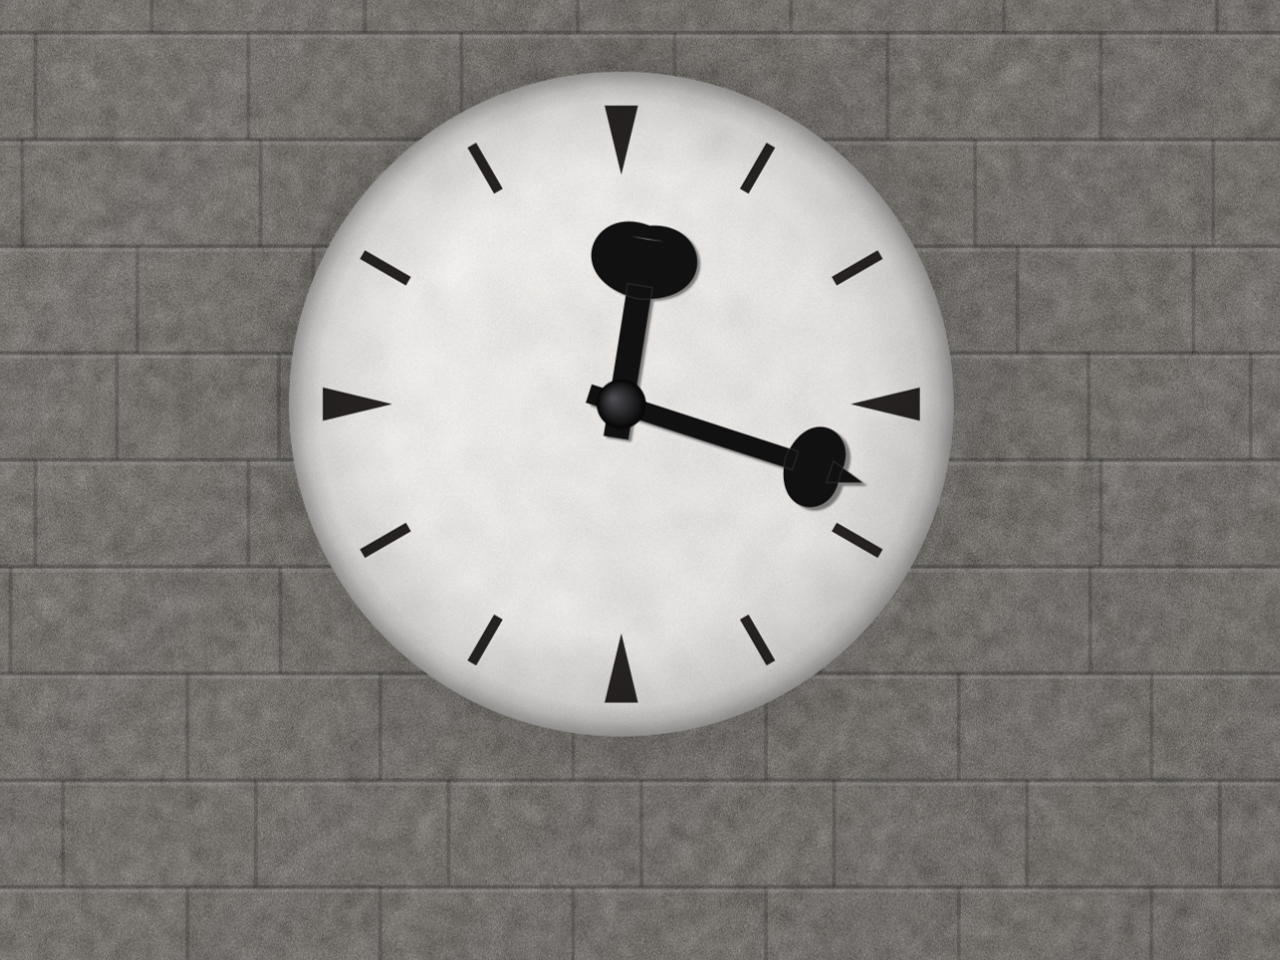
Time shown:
**12:18**
